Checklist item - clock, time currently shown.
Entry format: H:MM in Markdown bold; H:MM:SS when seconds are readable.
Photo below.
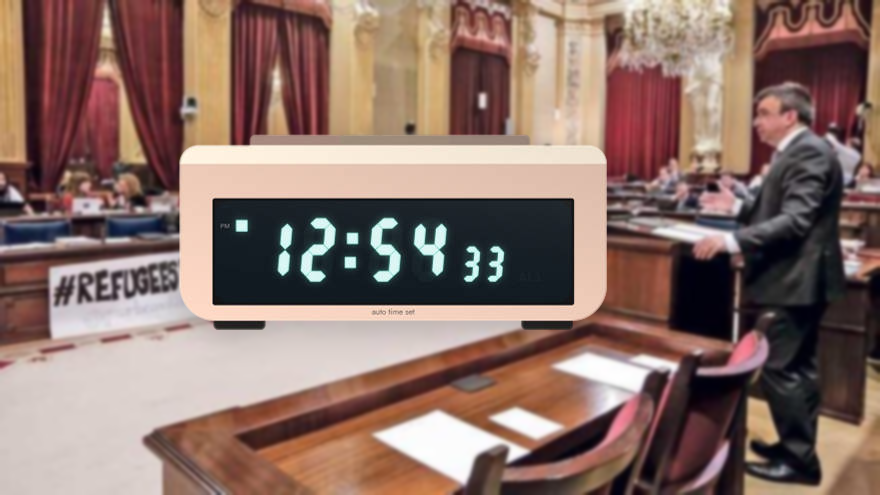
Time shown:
**12:54:33**
